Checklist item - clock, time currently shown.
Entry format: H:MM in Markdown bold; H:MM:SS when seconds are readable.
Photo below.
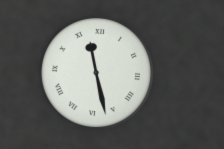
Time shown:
**11:27**
